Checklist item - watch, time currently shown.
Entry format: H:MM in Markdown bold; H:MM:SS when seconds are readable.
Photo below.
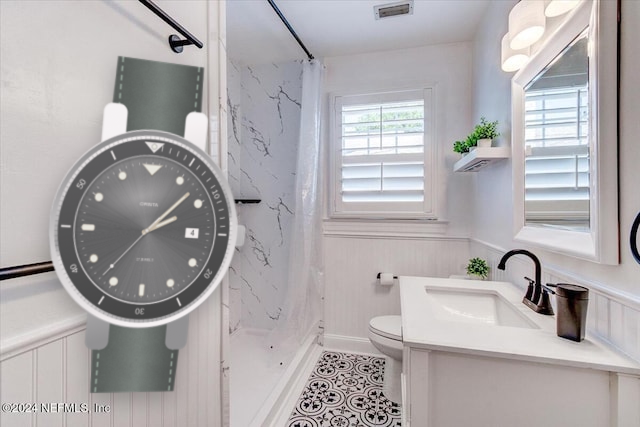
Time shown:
**2:07:37**
